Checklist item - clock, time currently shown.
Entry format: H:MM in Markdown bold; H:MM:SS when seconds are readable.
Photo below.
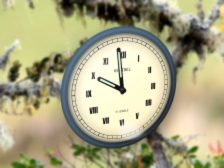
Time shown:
**9:59**
